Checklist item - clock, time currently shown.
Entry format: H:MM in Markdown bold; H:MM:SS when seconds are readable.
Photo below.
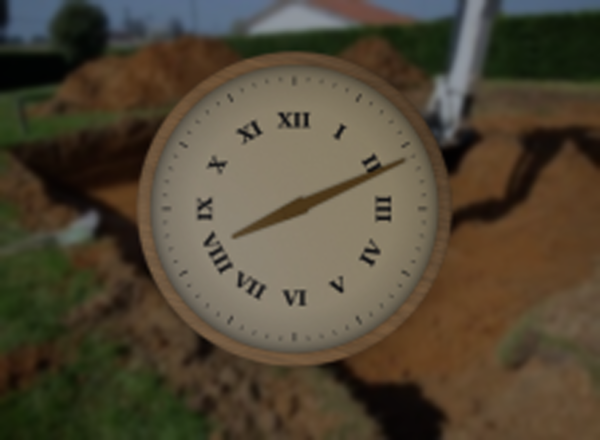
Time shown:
**8:11**
